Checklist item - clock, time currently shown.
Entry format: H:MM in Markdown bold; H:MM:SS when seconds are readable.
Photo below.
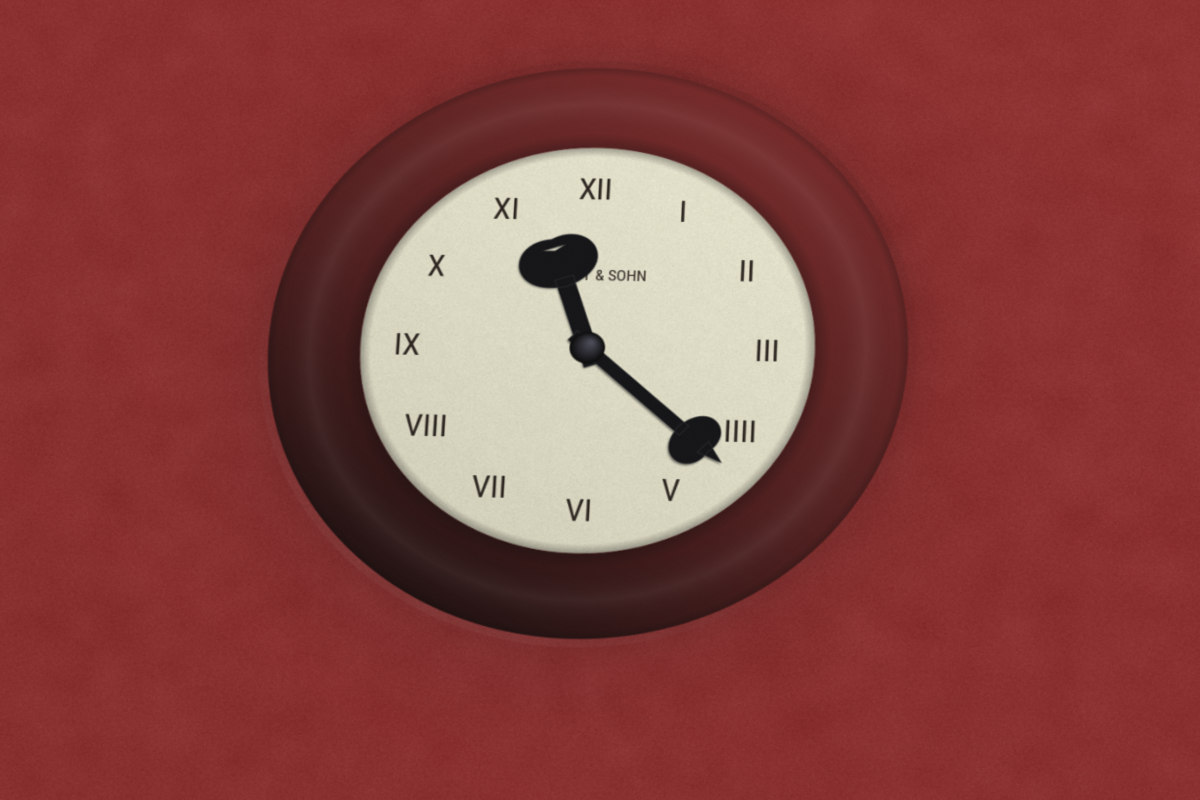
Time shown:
**11:22**
